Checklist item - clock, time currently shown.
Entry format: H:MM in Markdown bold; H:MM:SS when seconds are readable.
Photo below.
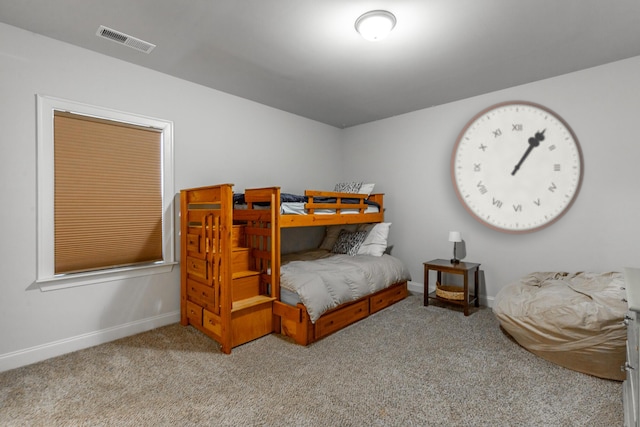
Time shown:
**1:06**
